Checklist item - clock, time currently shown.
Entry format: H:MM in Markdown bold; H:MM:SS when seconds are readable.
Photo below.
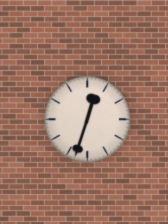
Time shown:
**12:33**
